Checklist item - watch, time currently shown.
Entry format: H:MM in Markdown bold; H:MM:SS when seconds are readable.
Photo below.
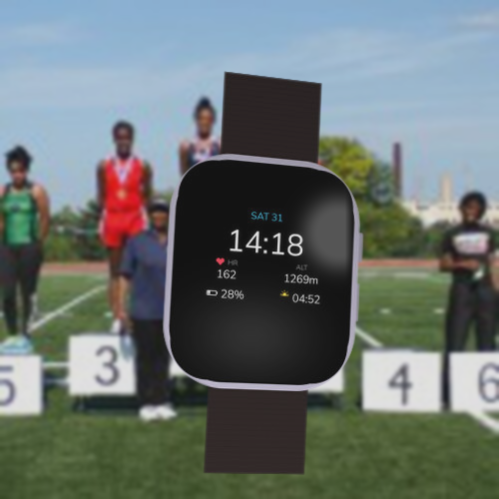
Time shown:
**14:18**
